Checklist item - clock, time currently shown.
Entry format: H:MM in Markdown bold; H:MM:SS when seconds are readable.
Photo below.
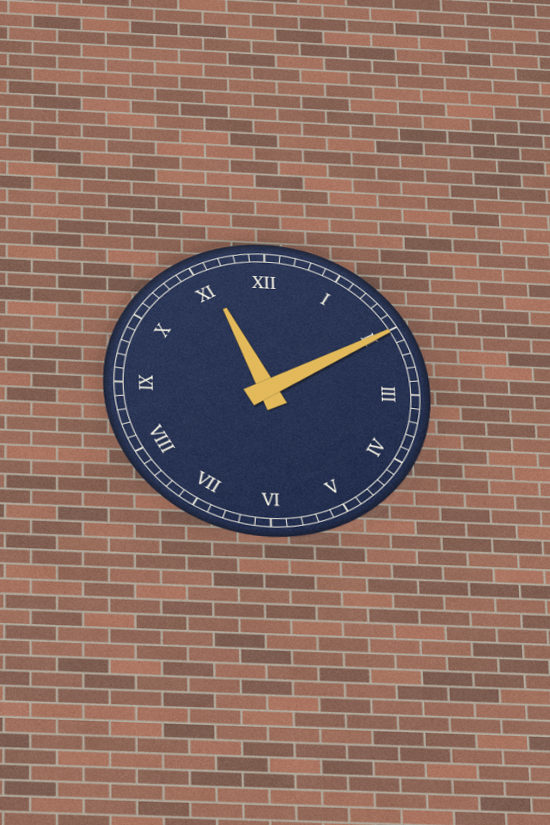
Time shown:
**11:10**
